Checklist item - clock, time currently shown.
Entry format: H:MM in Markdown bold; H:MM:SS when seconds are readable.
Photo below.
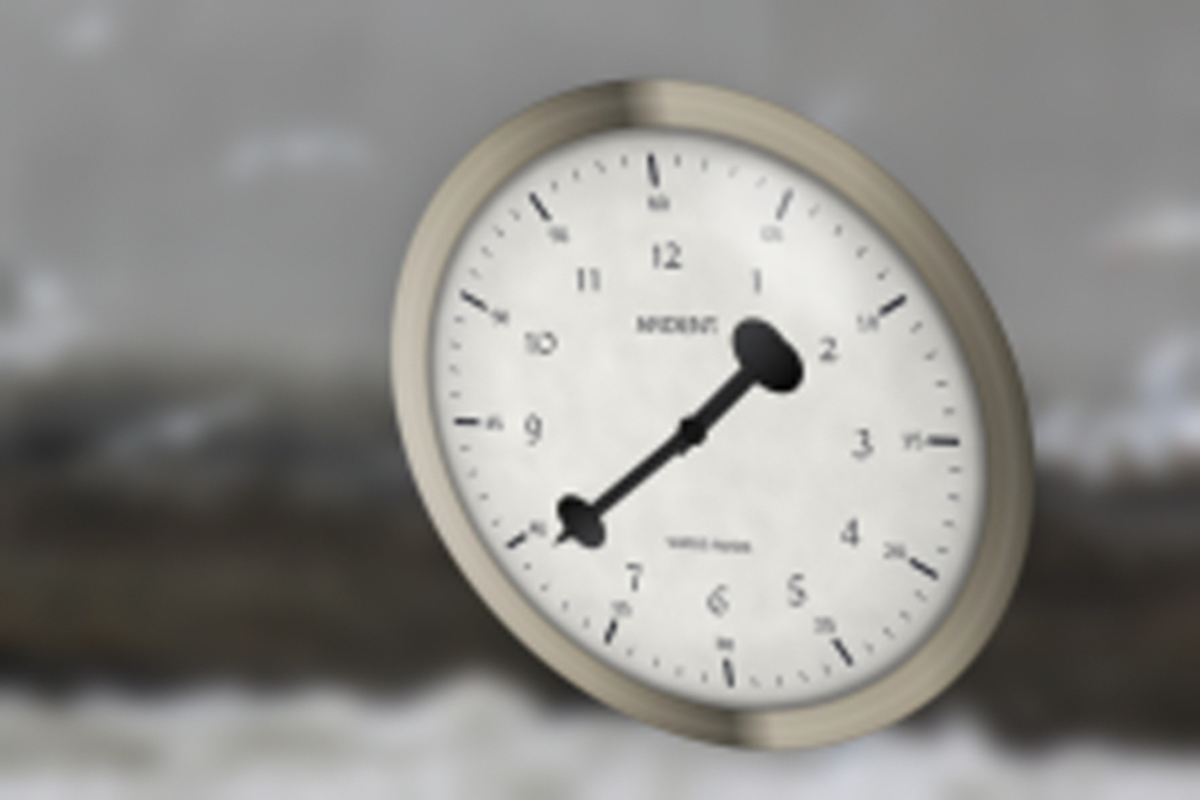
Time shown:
**1:39**
